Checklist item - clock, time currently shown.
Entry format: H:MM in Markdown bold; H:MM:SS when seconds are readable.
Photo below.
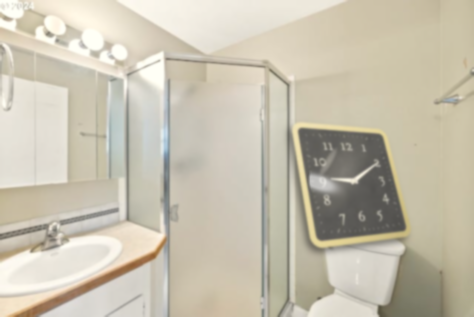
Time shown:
**9:10**
